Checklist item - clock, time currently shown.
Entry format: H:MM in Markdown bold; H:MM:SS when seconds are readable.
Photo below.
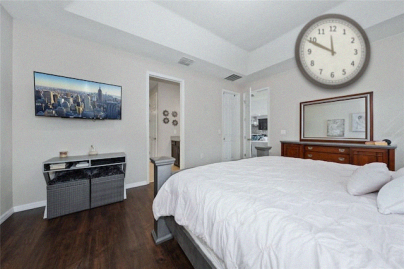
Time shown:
**11:49**
